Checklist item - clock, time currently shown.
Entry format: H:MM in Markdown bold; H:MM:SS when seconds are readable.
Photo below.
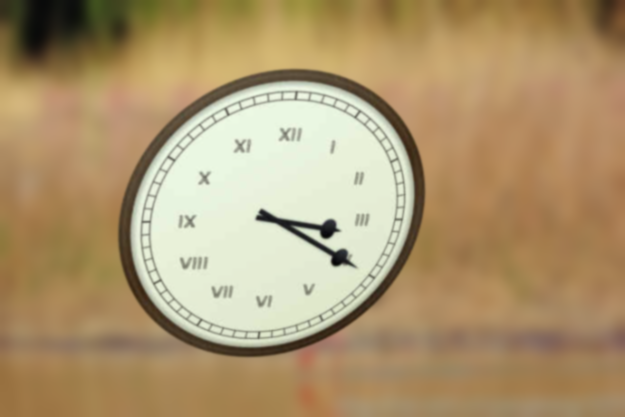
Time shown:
**3:20**
